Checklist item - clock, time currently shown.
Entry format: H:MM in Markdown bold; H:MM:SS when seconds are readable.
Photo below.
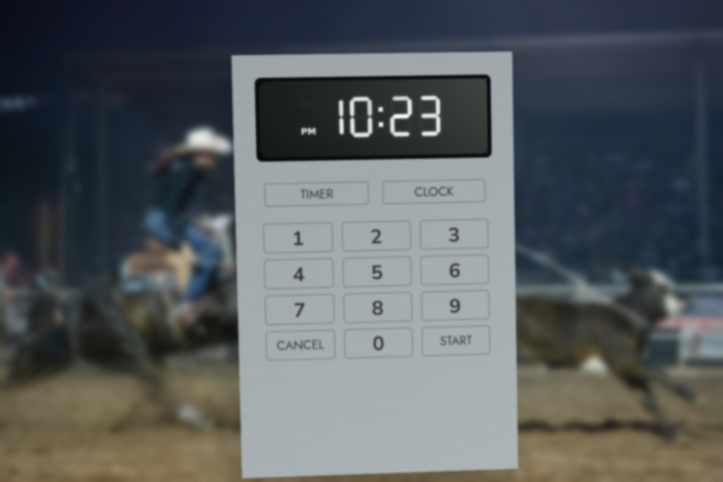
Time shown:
**10:23**
